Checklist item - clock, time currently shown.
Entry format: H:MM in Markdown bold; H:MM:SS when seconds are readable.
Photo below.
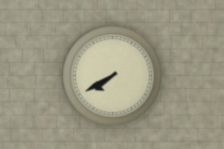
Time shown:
**7:40**
